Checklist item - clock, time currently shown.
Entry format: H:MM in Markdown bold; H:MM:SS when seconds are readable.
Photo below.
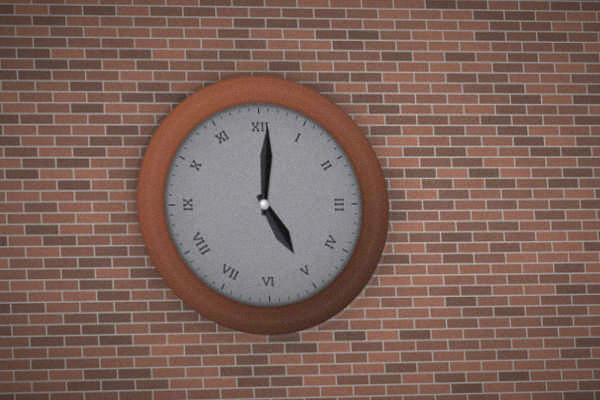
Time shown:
**5:01**
